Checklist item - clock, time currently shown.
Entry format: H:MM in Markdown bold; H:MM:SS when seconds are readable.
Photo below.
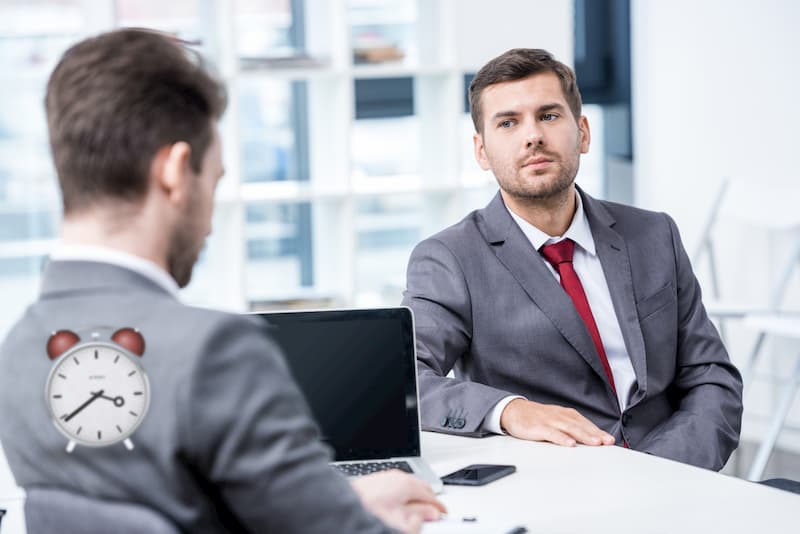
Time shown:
**3:39**
